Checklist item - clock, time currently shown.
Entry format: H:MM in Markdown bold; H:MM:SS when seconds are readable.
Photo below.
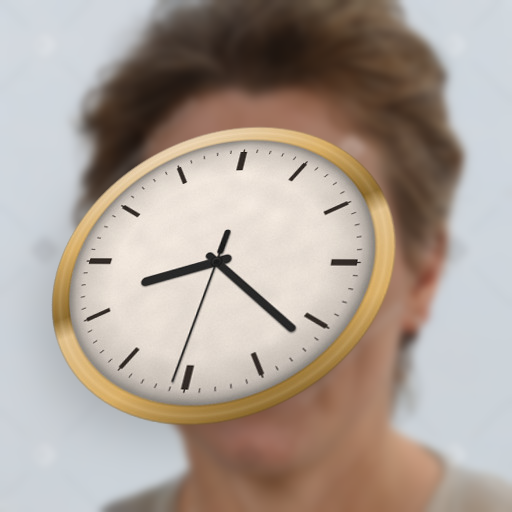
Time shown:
**8:21:31**
